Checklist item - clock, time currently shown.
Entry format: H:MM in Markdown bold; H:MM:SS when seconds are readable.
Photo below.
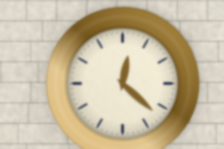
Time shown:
**12:22**
